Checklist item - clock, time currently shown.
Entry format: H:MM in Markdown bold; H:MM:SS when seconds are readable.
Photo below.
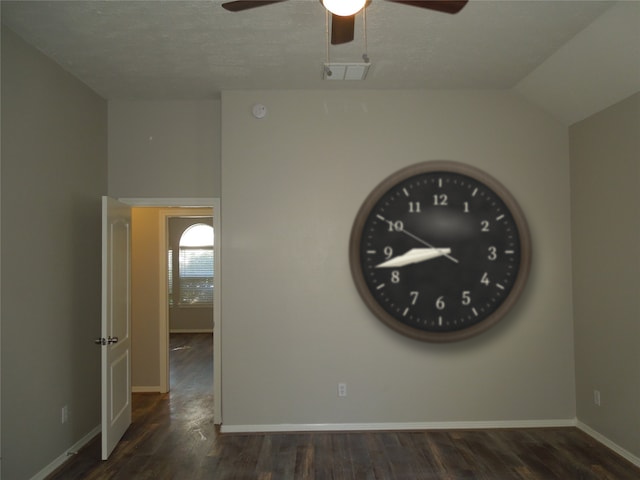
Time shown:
**8:42:50**
